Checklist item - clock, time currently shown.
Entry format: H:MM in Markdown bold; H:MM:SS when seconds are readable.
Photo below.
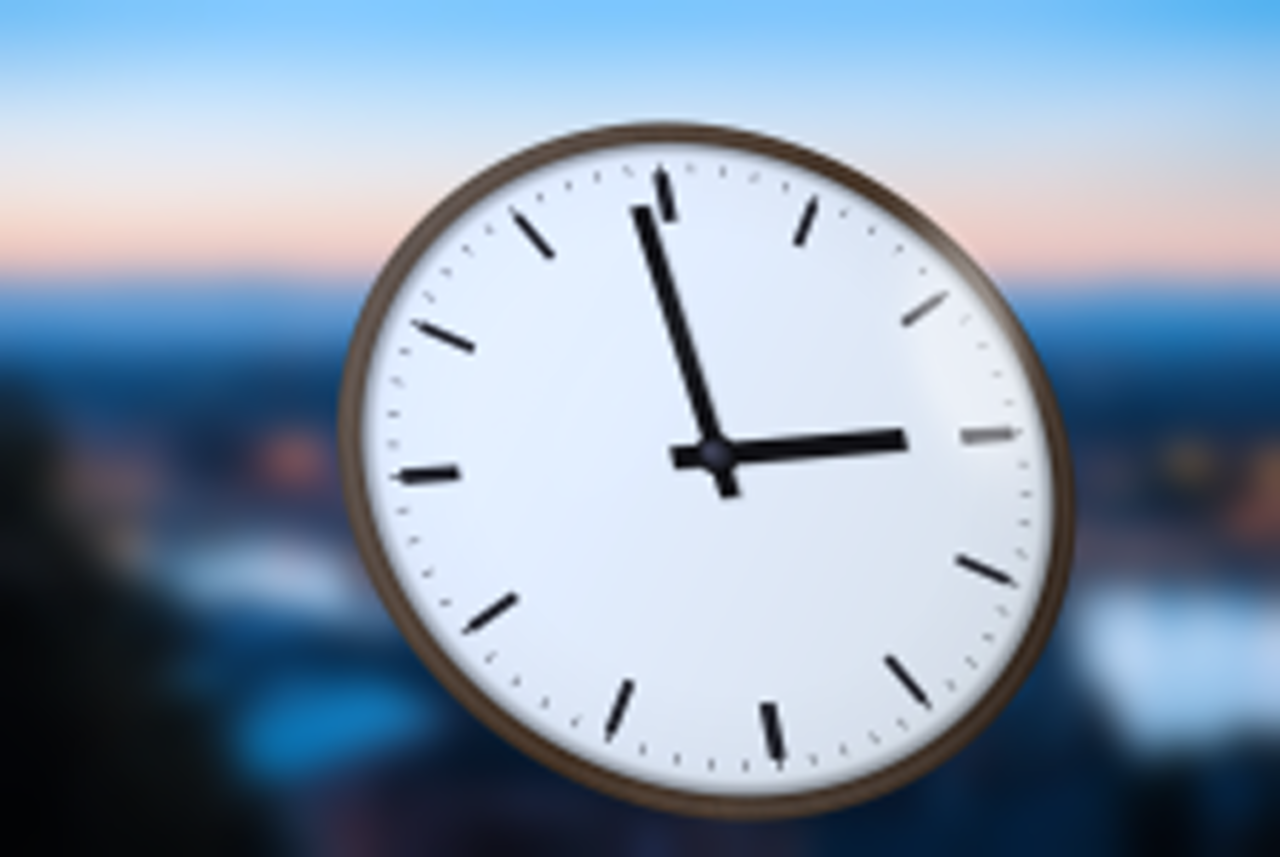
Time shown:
**2:59**
